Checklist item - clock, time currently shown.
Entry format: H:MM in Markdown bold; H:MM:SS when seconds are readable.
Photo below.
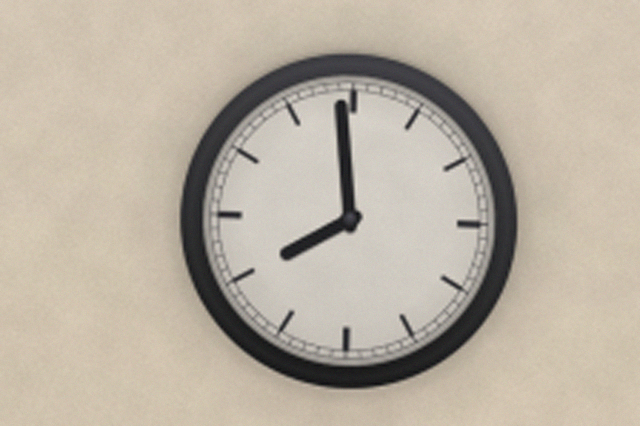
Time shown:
**7:59**
